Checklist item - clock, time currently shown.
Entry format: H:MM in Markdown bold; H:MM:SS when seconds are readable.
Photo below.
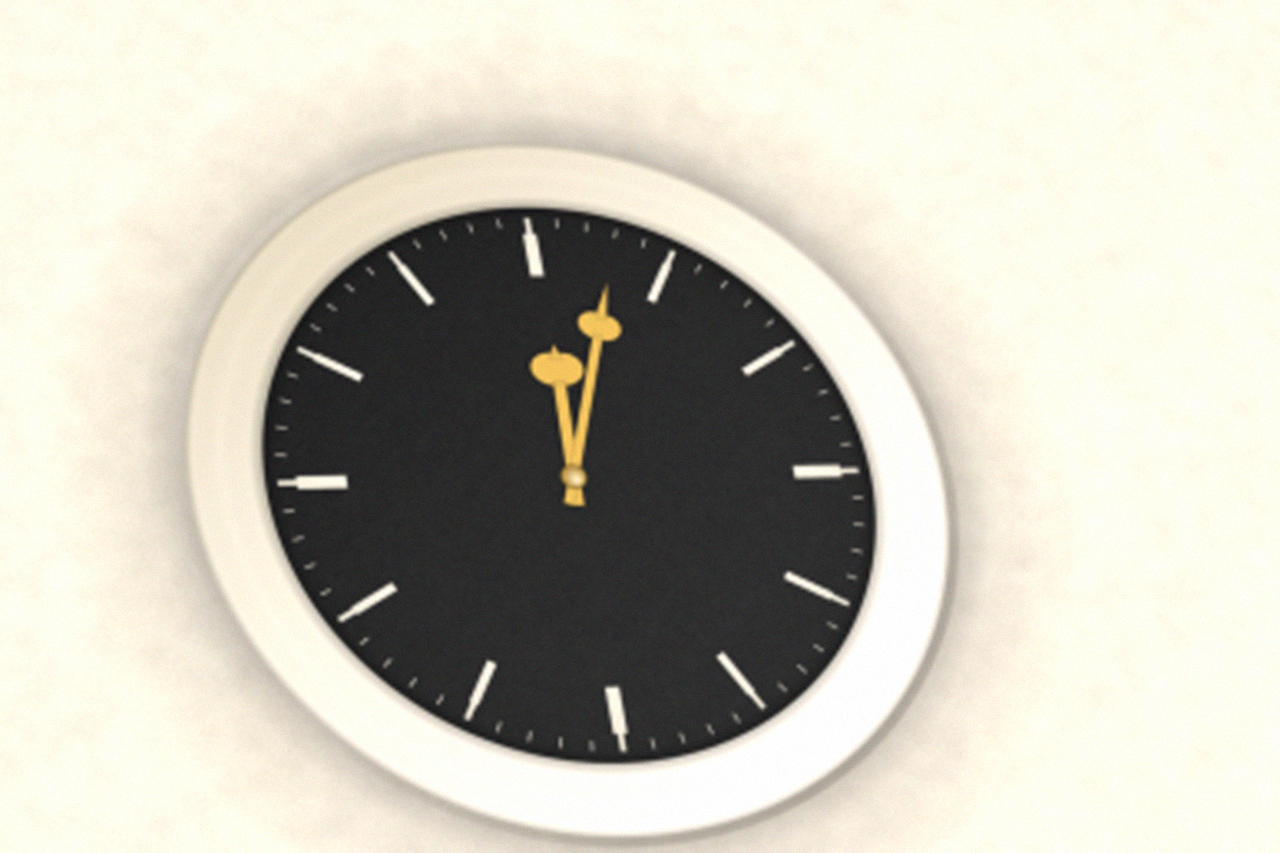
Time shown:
**12:03**
